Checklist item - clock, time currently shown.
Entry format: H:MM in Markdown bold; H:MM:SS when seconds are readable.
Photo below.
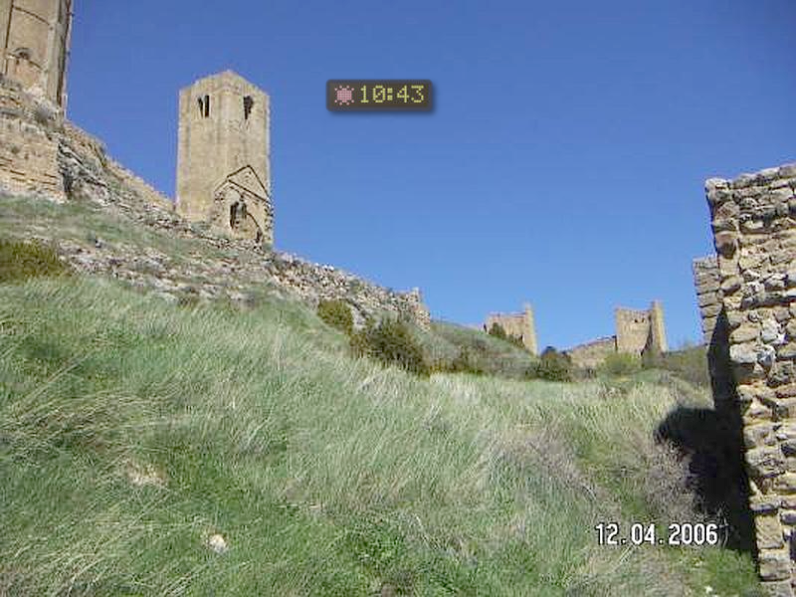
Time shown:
**10:43**
